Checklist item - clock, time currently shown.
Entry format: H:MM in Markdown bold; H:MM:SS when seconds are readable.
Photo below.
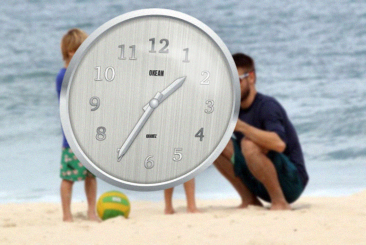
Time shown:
**1:35**
